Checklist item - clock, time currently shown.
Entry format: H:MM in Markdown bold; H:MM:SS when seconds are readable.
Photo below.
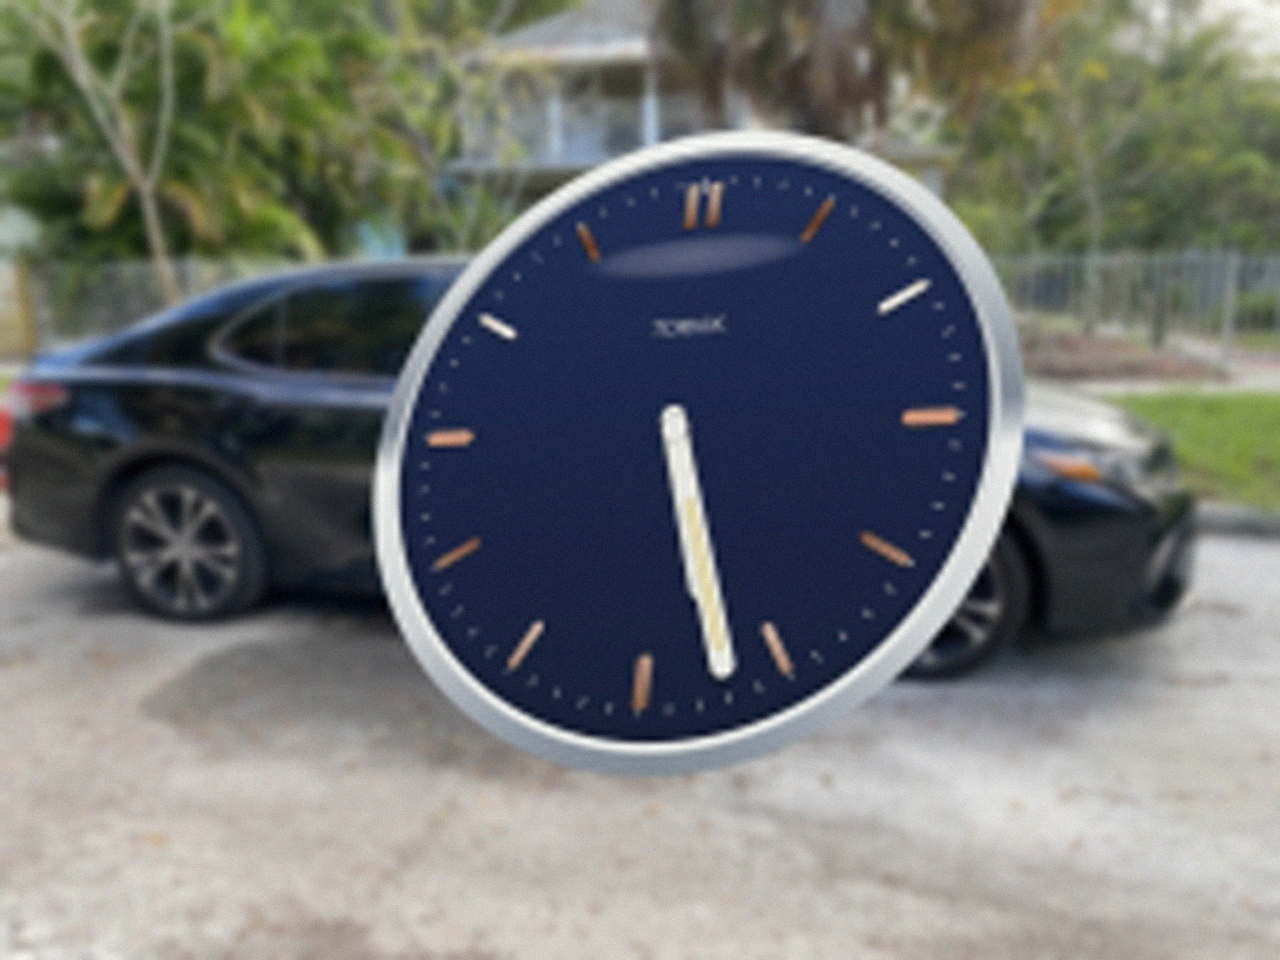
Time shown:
**5:27**
